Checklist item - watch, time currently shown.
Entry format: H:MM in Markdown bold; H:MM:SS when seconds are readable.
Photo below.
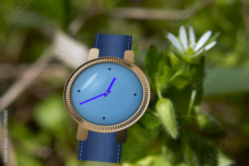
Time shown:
**12:40**
